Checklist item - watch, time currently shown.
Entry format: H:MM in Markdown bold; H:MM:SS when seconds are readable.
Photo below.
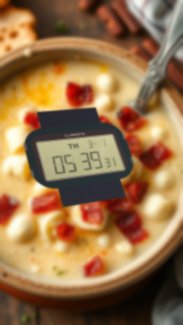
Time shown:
**5:39**
